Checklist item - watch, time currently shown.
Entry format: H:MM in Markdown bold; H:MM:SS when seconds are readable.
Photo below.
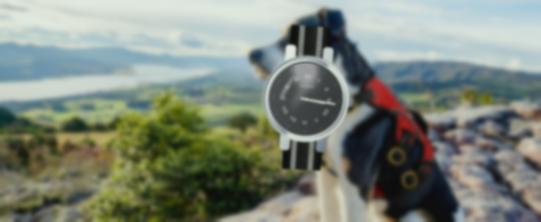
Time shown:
**3:16**
